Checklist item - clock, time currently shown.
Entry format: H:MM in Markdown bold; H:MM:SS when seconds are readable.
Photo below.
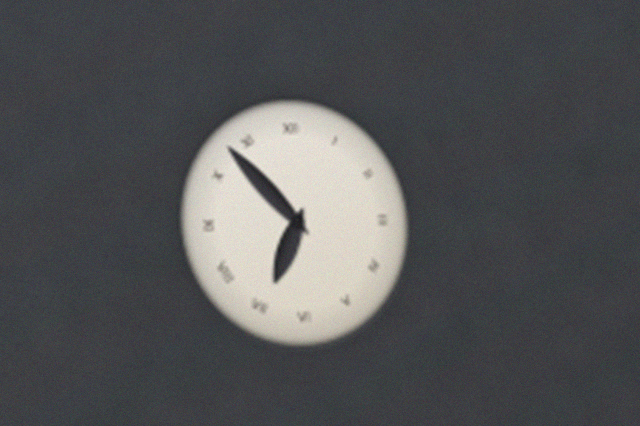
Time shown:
**6:53**
